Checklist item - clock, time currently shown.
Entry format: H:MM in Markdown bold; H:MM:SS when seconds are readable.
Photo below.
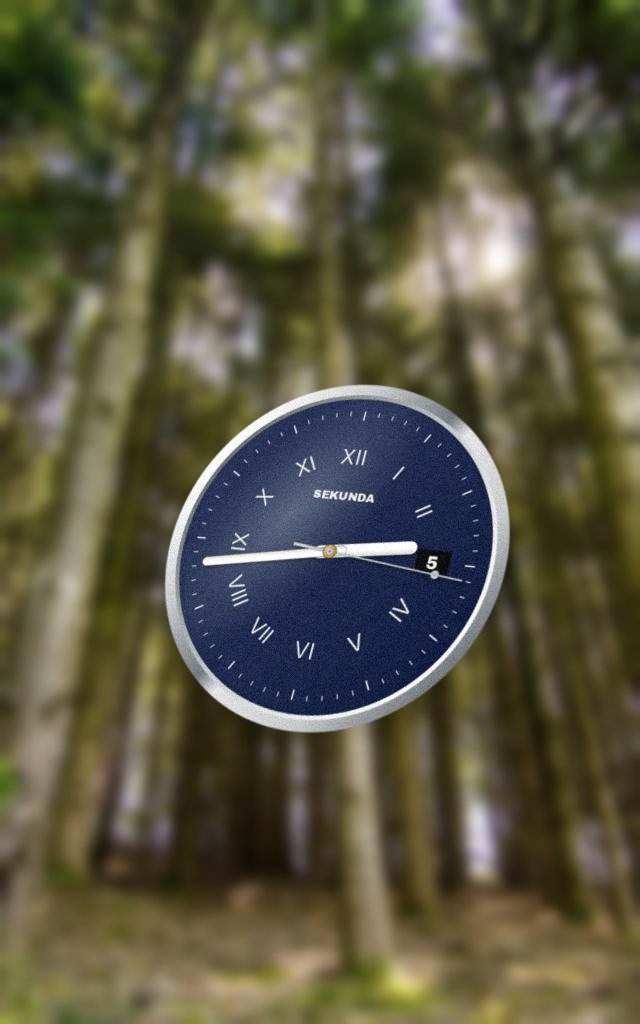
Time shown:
**2:43:16**
